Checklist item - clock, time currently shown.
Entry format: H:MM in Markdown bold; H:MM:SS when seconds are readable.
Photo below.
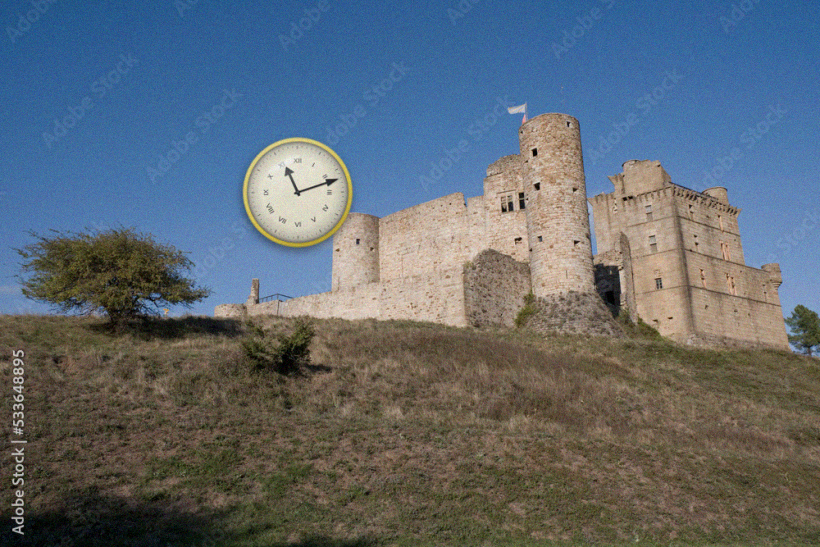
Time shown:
**11:12**
